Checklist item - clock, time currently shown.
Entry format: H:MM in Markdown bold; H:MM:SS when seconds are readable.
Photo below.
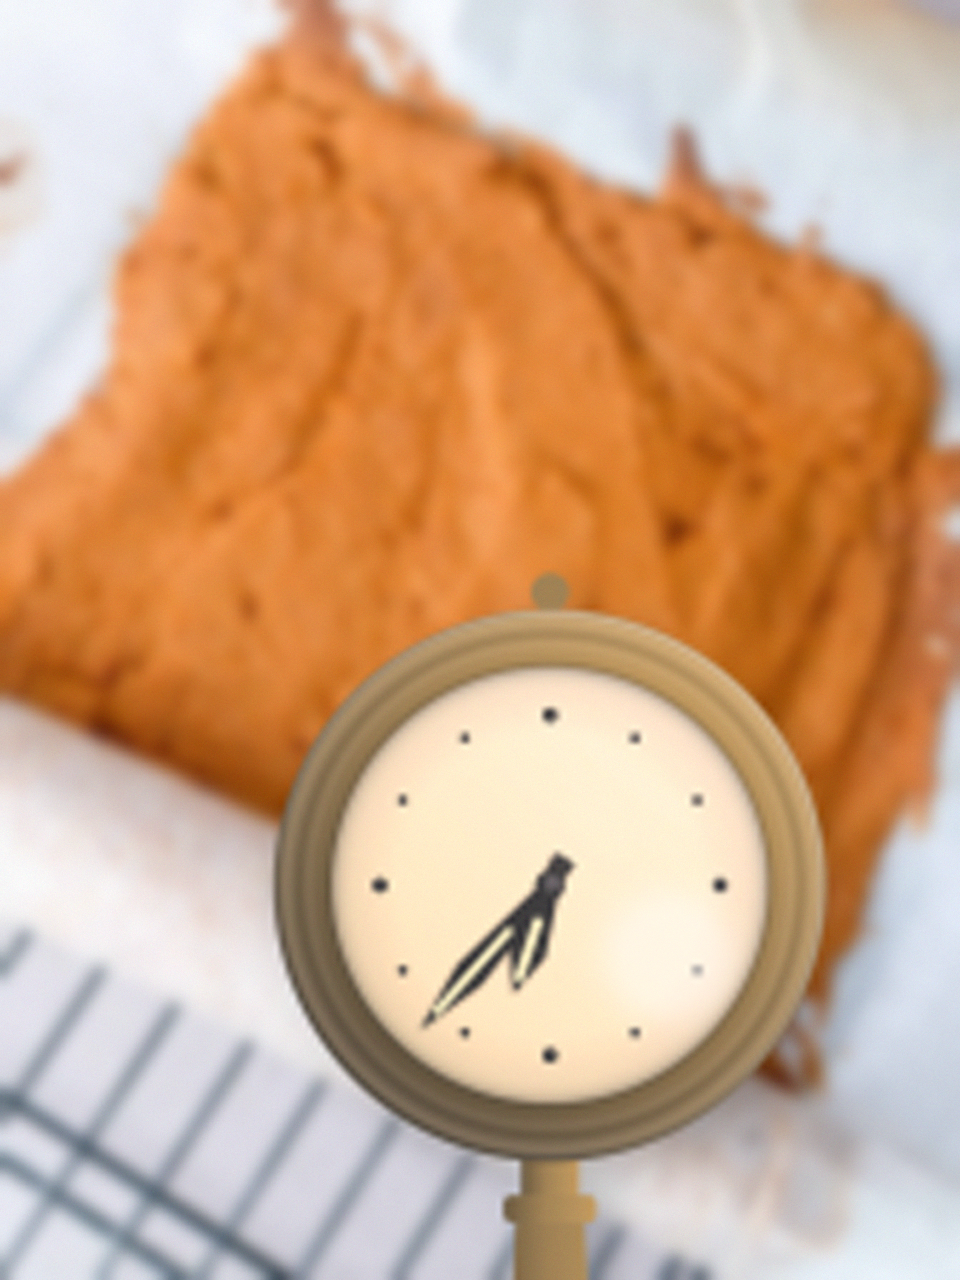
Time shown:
**6:37**
